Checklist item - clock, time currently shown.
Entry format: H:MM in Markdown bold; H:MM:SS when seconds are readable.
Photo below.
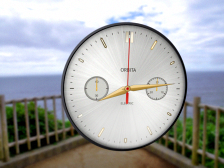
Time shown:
**8:14**
